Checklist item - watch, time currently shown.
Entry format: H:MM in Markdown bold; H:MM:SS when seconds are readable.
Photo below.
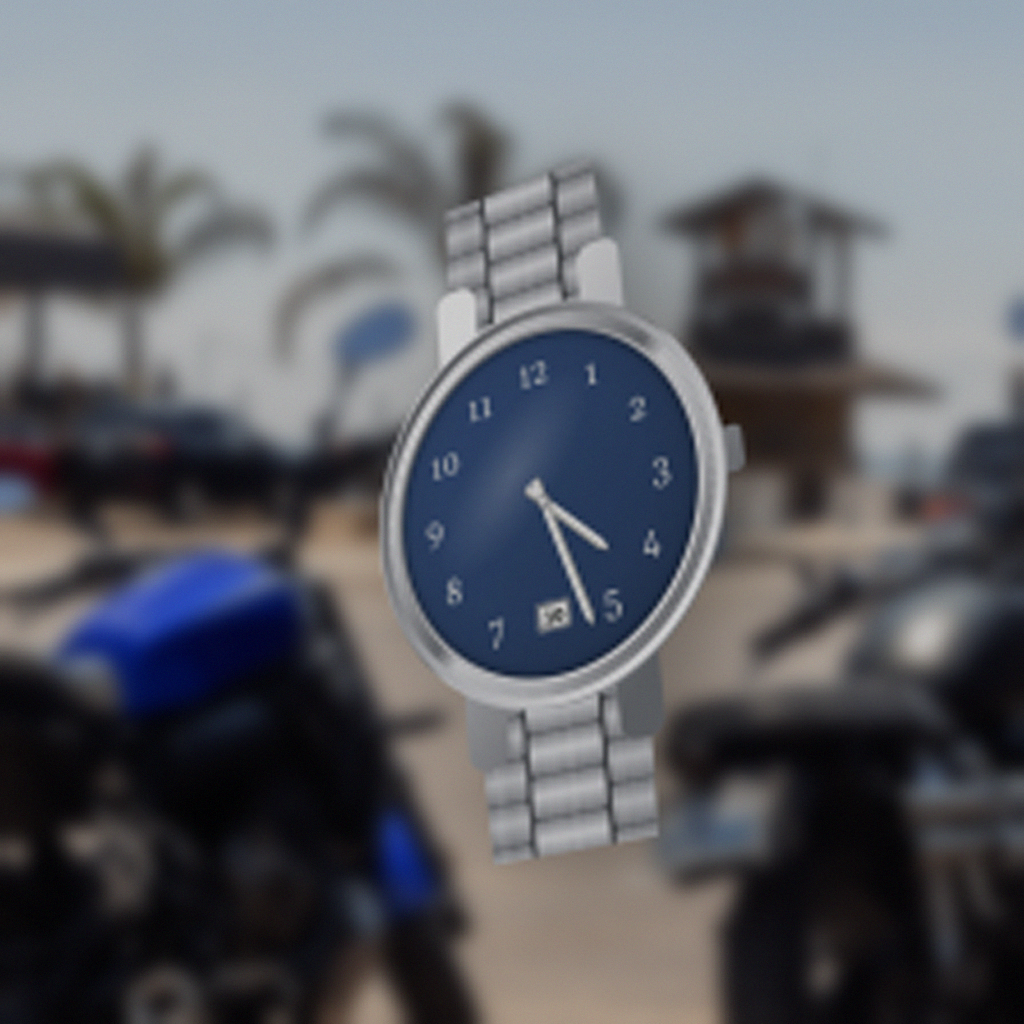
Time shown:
**4:27**
